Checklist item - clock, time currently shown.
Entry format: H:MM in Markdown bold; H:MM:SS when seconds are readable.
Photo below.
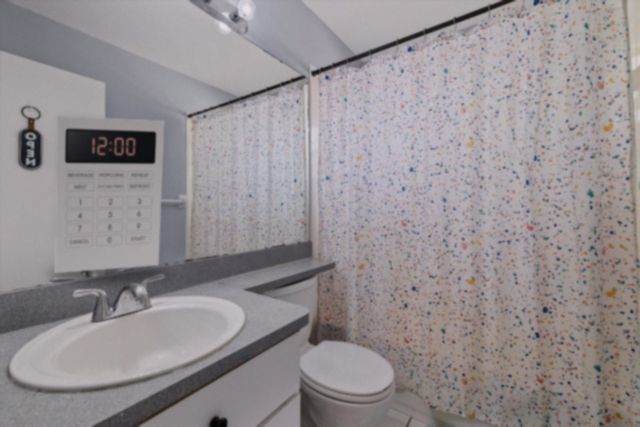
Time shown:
**12:00**
